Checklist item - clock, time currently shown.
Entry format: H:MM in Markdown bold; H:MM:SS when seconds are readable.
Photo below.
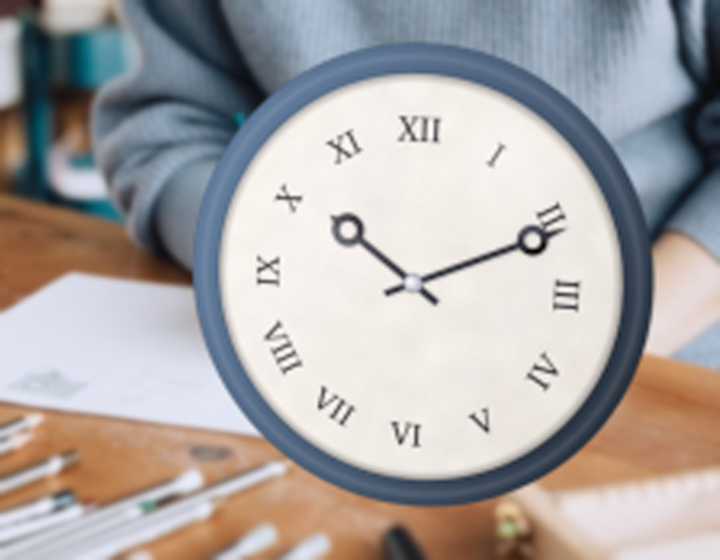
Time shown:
**10:11**
